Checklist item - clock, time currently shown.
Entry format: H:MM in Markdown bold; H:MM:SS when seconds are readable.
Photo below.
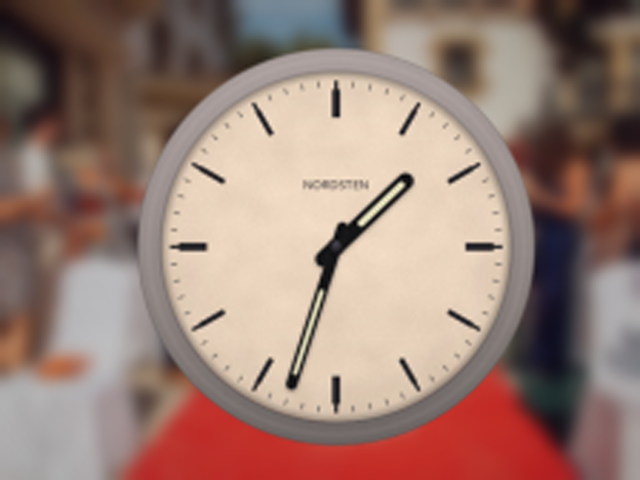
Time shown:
**1:33**
